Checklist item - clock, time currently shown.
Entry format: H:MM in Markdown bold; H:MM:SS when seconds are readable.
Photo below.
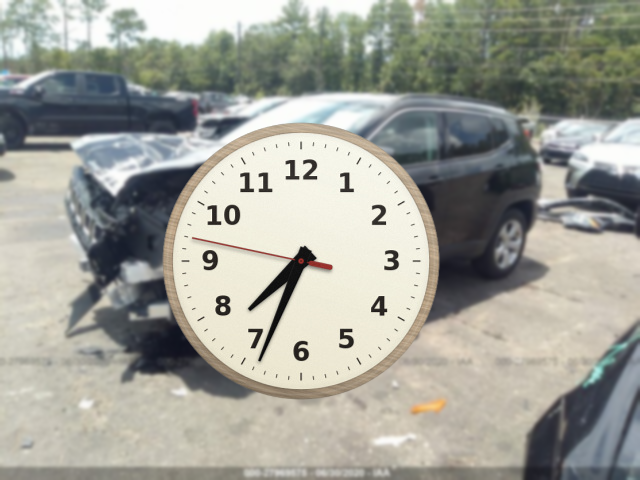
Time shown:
**7:33:47**
